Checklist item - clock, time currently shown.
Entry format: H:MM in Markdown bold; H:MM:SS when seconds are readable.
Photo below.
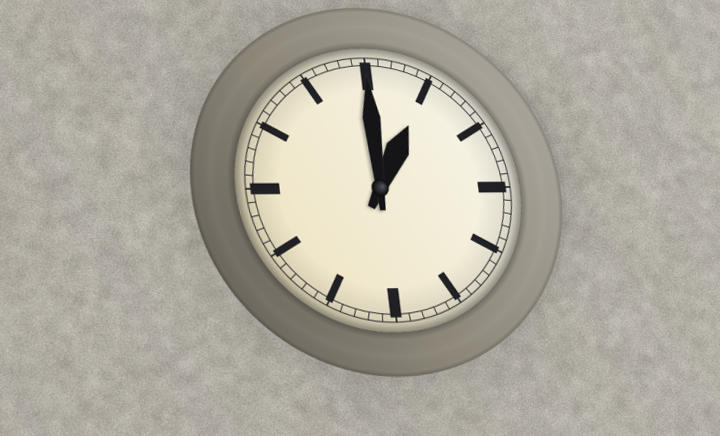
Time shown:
**1:00**
